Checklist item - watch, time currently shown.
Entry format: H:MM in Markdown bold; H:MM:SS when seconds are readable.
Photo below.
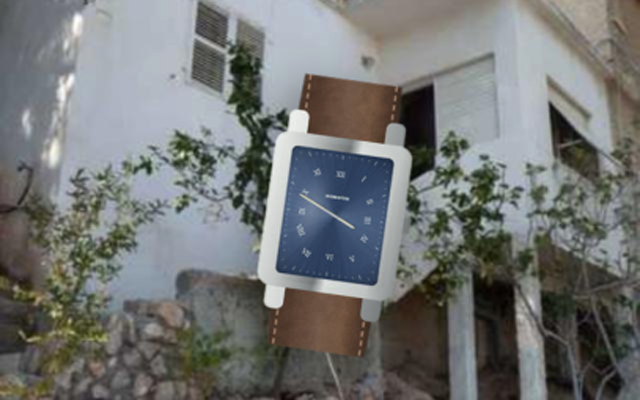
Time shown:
**3:49**
